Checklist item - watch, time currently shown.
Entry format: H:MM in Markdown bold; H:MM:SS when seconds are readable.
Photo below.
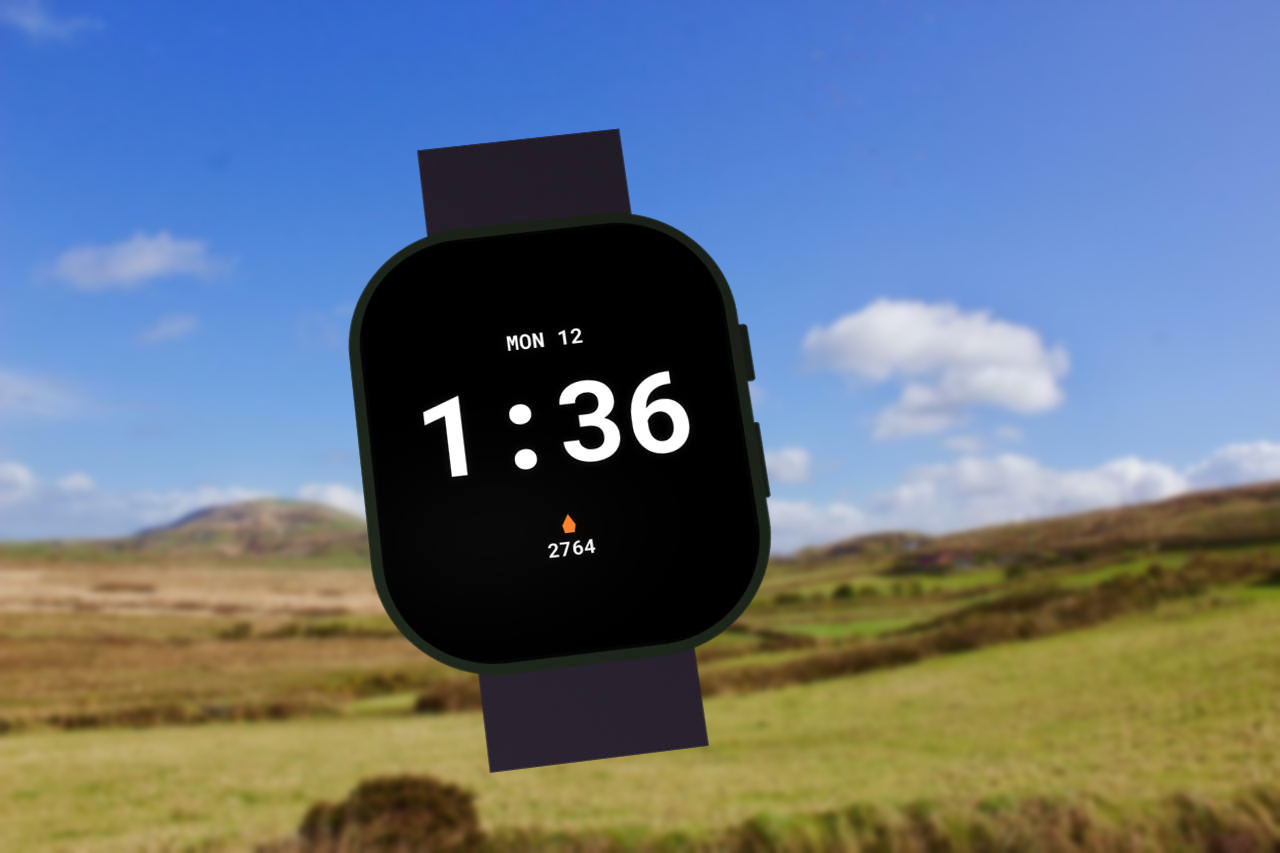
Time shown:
**1:36**
